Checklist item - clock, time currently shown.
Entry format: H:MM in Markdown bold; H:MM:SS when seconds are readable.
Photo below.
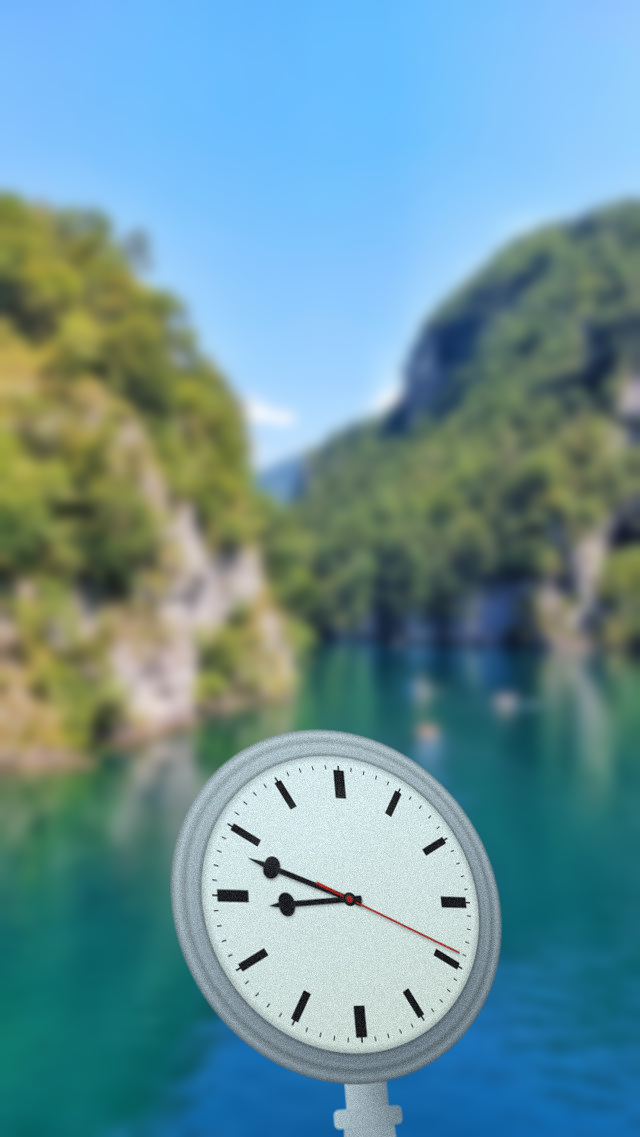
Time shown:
**8:48:19**
